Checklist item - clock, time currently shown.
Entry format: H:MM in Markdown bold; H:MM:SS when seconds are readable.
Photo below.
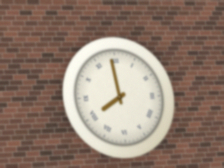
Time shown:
**7:59**
